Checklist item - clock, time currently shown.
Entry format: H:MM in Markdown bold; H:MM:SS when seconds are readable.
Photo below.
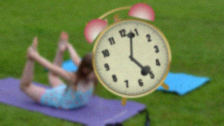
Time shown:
**5:03**
